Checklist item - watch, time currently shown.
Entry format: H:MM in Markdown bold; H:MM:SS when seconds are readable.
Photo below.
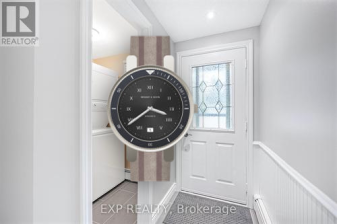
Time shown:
**3:39**
